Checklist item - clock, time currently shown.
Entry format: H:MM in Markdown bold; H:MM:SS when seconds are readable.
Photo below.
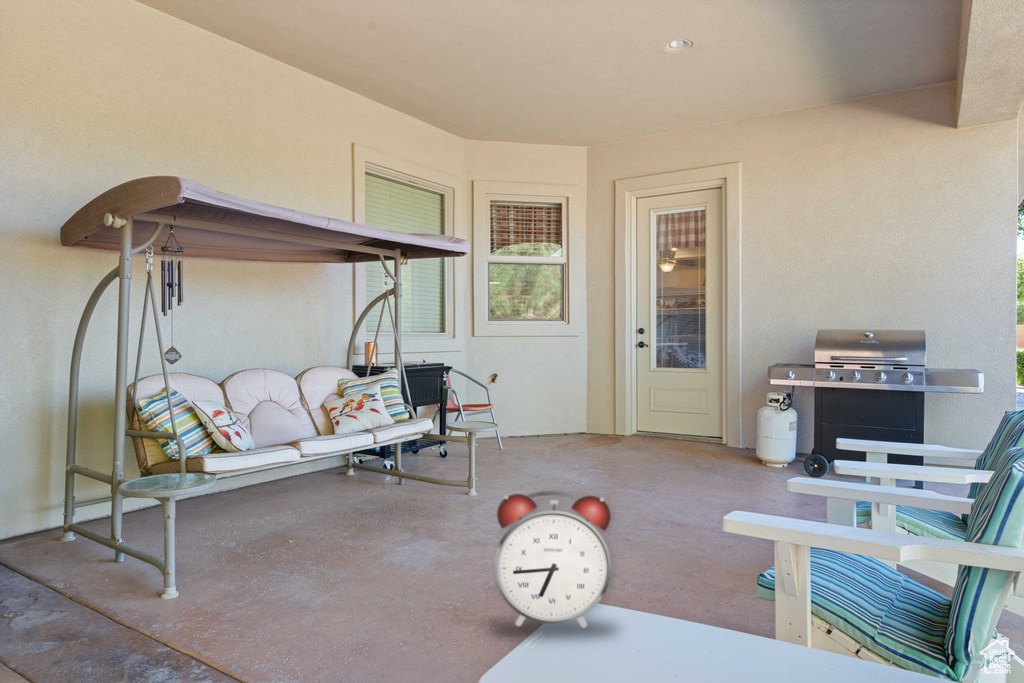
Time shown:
**6:44**
